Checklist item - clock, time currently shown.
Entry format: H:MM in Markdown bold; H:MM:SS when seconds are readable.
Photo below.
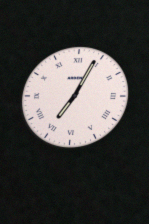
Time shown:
**7:04**
